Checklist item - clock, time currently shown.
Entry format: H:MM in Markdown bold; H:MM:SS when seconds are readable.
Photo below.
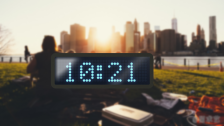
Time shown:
**10:21**
